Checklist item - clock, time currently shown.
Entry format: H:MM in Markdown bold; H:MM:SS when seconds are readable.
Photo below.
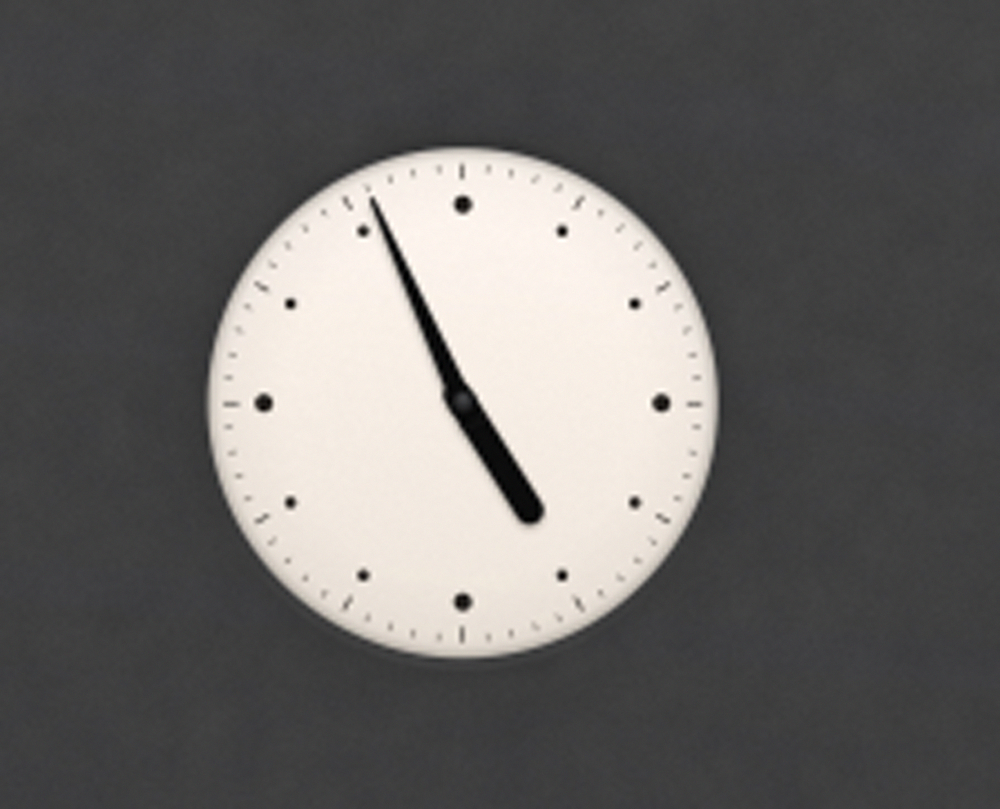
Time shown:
**4:56**
